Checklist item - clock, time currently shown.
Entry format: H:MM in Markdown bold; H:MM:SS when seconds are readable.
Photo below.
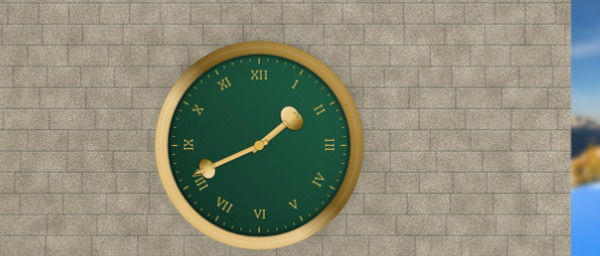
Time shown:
**1:41**
